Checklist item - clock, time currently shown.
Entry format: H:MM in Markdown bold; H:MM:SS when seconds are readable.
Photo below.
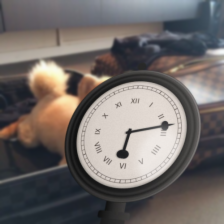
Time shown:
**6:13**
